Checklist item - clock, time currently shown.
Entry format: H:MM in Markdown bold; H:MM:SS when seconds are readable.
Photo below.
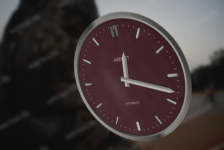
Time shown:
**12:18**
